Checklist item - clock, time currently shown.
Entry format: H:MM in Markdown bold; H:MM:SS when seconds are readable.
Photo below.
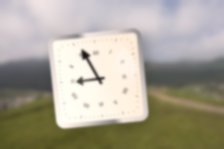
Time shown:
**8:56**
